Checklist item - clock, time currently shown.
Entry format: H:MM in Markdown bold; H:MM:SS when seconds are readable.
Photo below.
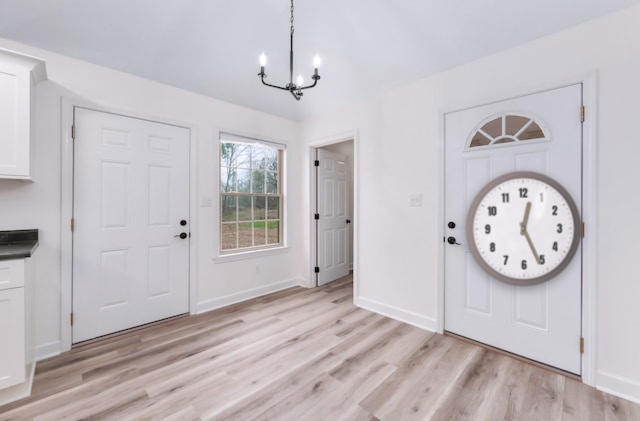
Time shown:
**12:26**
